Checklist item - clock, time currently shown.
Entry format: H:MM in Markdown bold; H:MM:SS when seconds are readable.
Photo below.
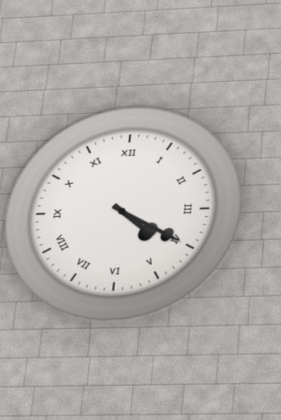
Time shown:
**4:20**
